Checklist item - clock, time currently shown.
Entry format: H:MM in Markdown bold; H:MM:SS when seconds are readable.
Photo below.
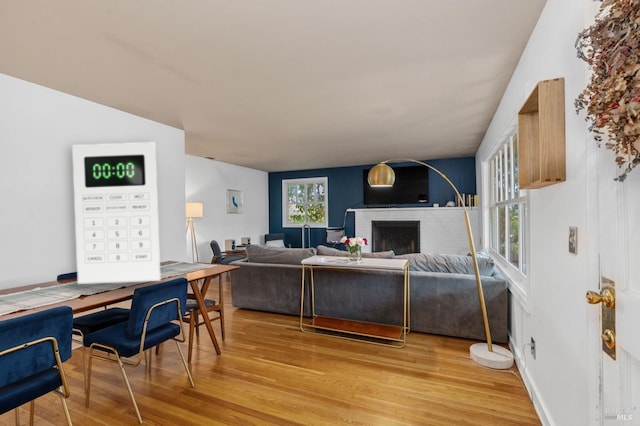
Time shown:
**0:00**
